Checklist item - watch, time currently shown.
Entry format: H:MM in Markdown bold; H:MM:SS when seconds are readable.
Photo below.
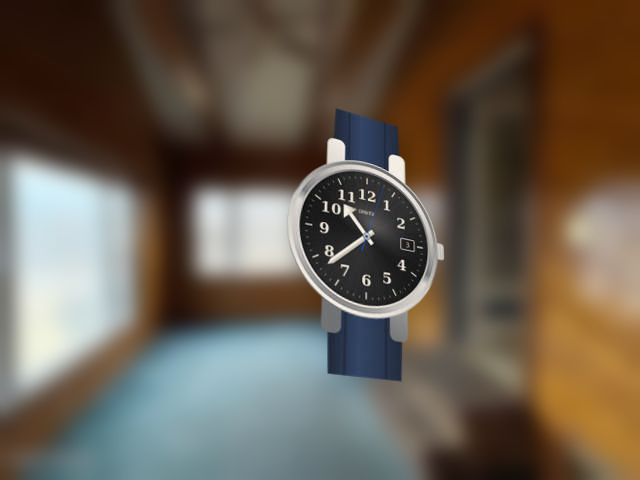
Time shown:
**10:38:03**
